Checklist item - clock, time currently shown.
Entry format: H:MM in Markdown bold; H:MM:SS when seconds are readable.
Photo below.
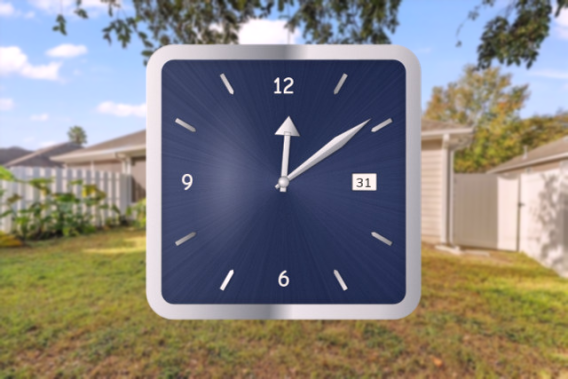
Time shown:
**12:09**
